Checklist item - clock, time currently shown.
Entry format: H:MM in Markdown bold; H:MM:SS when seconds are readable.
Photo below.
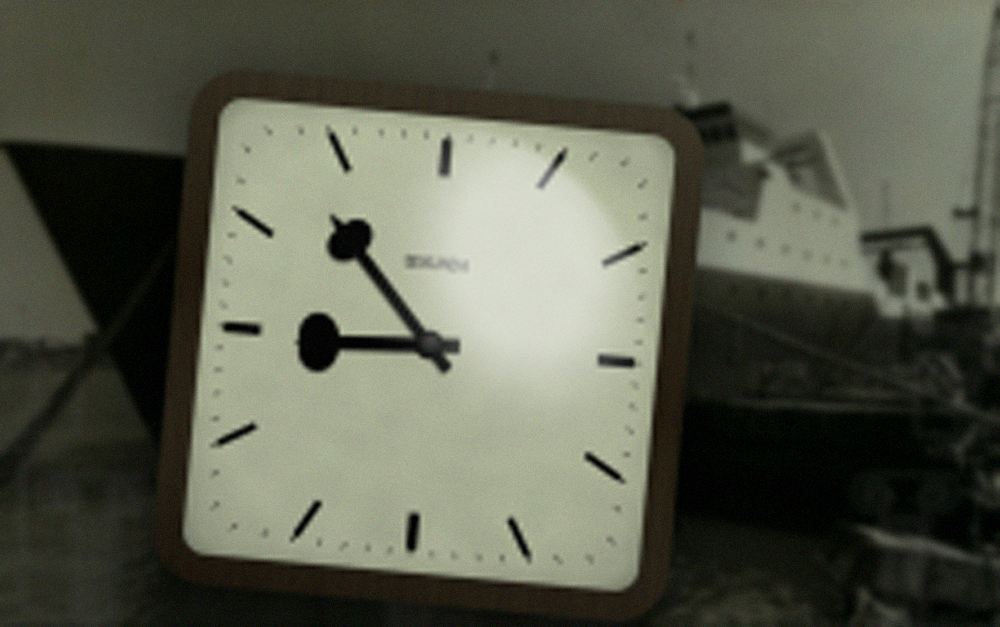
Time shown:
**8:53**
